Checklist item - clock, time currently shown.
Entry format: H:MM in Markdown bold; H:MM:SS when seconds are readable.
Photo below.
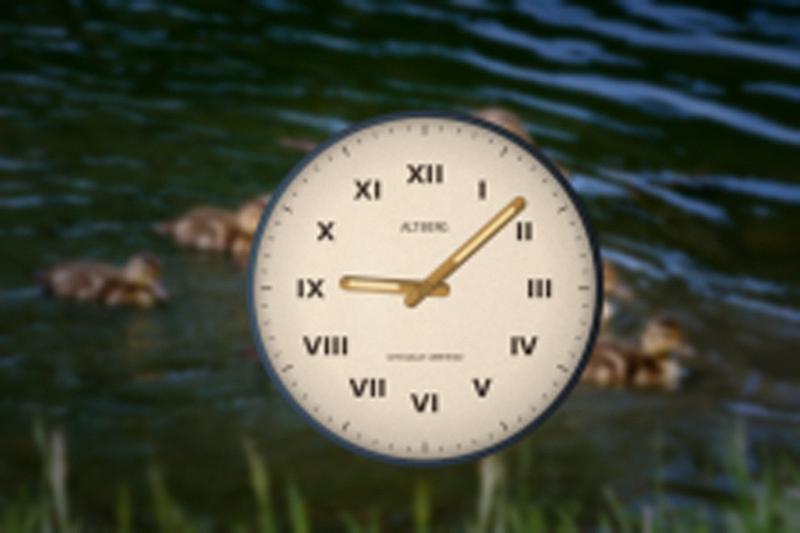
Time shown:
**9:08**
